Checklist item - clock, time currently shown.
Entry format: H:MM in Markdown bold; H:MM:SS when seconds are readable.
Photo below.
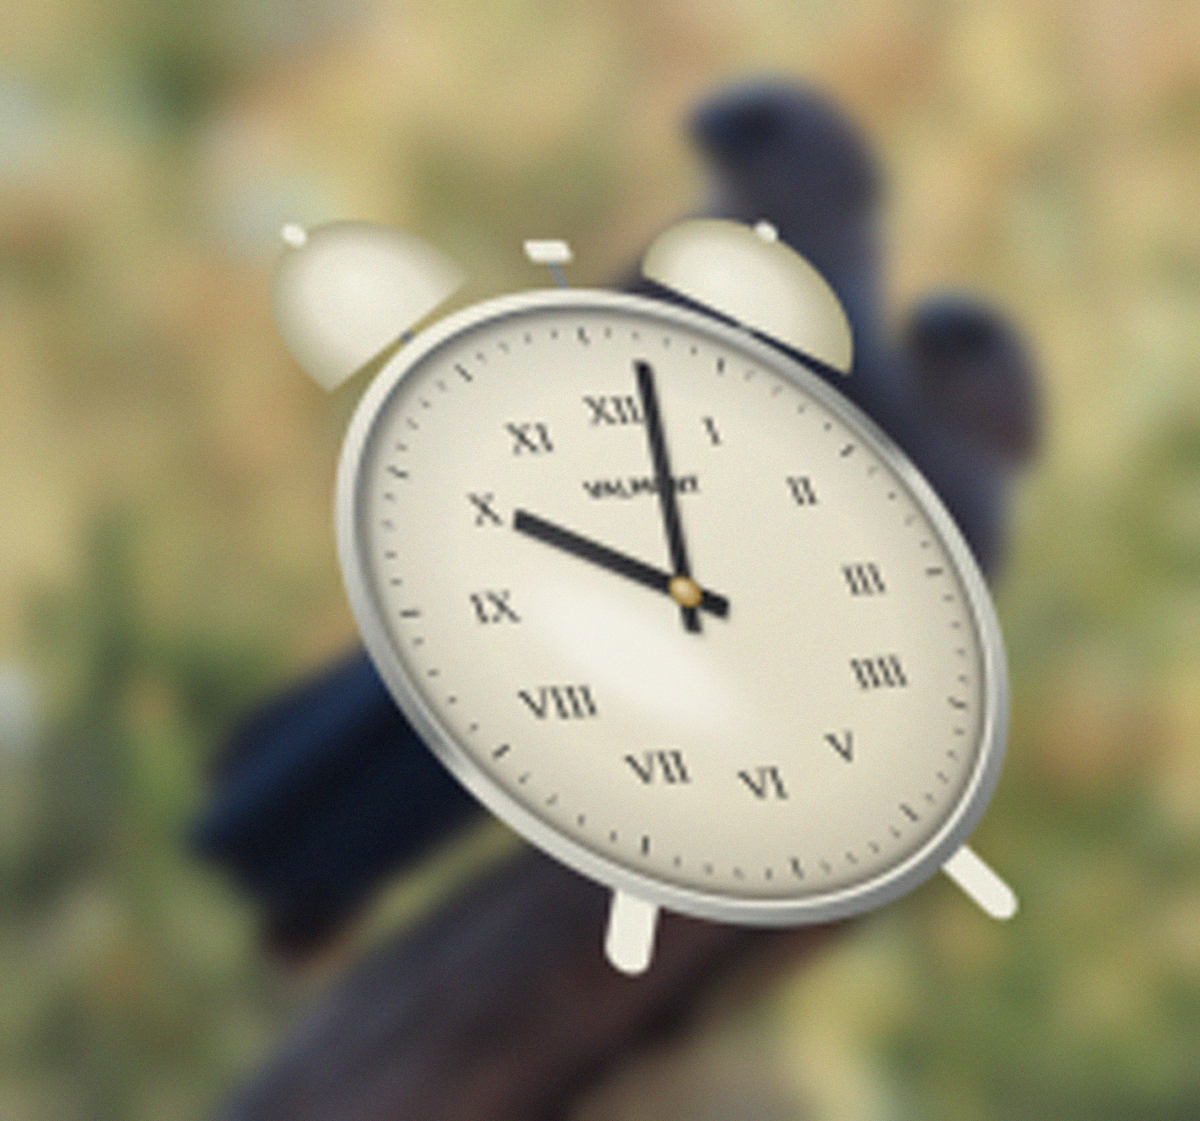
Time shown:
**10:02**
